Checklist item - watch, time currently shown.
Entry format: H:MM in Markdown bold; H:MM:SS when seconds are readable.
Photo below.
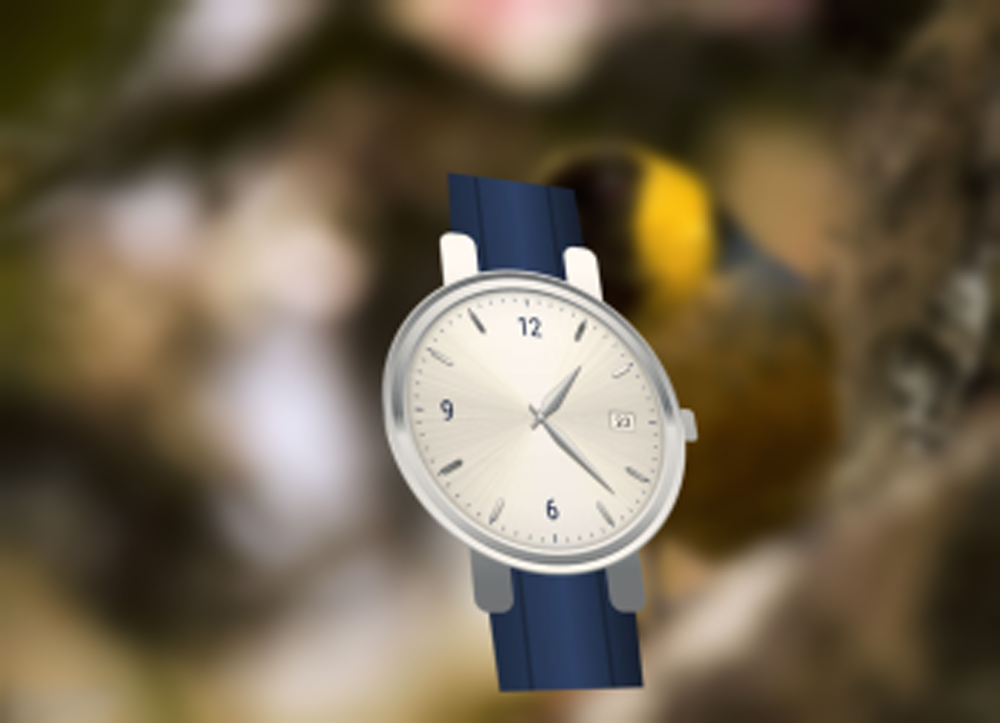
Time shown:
**1:23**
